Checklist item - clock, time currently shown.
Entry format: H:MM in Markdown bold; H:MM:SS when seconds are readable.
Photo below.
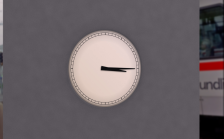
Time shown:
**3:15**
